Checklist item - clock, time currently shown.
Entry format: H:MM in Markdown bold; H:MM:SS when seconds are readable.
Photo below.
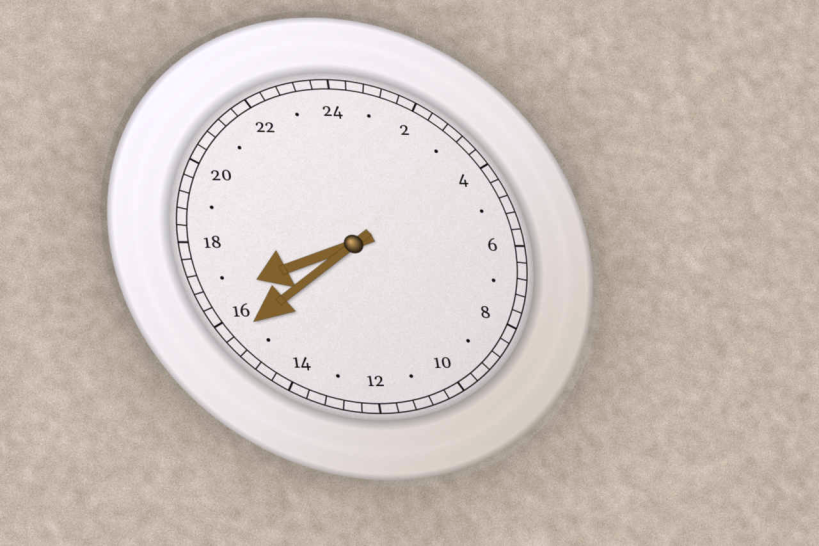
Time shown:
**16:39**
